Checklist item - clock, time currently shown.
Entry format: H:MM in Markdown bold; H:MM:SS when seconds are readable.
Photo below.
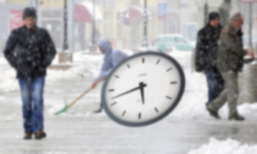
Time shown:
**5:42**
